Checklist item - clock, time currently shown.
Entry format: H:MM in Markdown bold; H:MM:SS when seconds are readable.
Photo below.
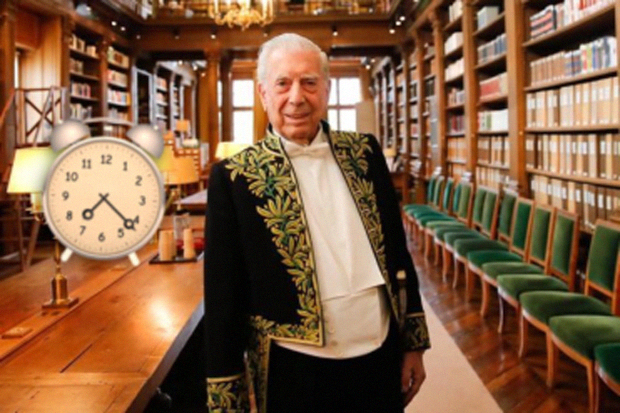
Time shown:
**7:22**
